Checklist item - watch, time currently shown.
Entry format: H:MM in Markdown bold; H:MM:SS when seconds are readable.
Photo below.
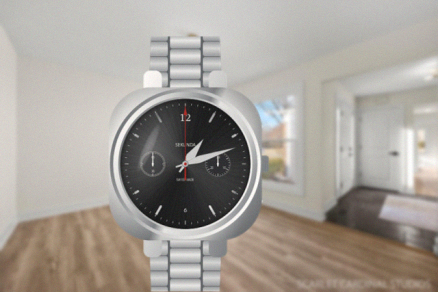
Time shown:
**1:12**
